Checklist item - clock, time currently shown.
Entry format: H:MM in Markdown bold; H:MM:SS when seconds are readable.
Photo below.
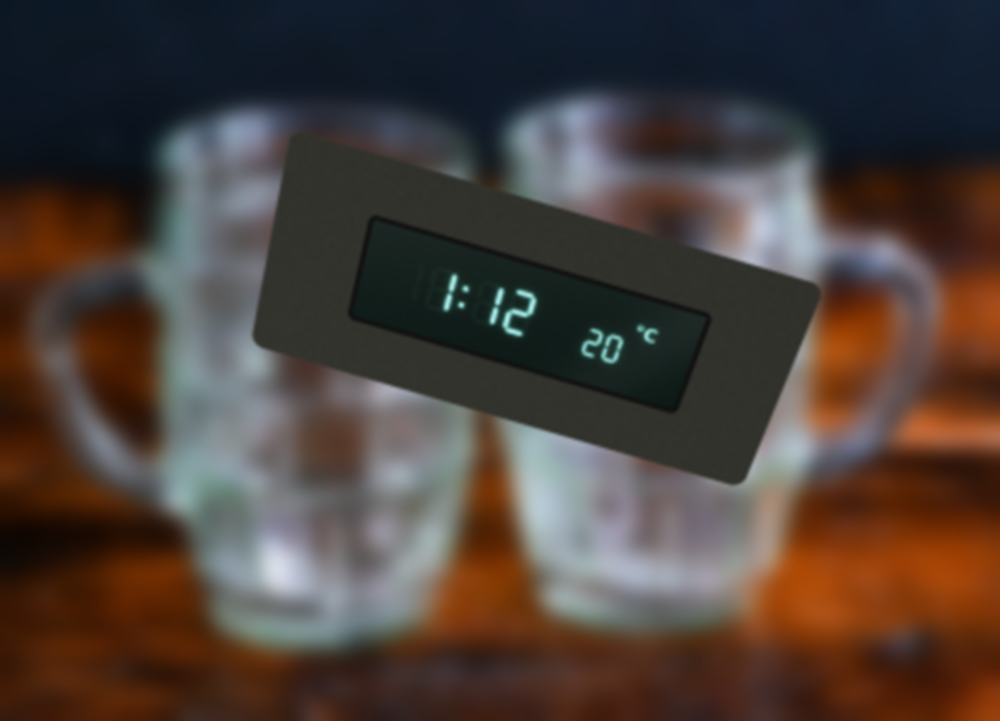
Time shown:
**1:12**
